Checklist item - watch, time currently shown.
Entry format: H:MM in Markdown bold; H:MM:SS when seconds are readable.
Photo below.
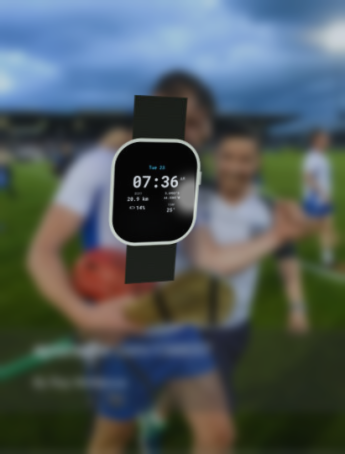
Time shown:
**7:36**
